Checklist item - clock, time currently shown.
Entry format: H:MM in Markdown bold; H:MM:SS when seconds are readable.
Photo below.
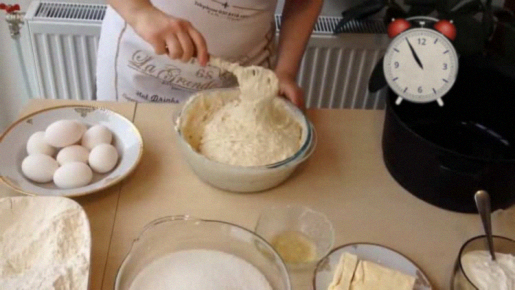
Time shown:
**10:55**
